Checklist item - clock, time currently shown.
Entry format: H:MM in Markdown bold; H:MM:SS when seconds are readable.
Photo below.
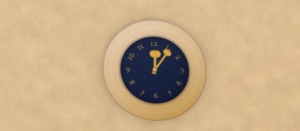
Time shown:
**12:06**
